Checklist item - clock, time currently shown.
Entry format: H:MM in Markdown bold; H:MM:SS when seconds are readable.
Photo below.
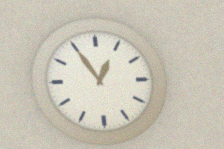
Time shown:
**12:55**
